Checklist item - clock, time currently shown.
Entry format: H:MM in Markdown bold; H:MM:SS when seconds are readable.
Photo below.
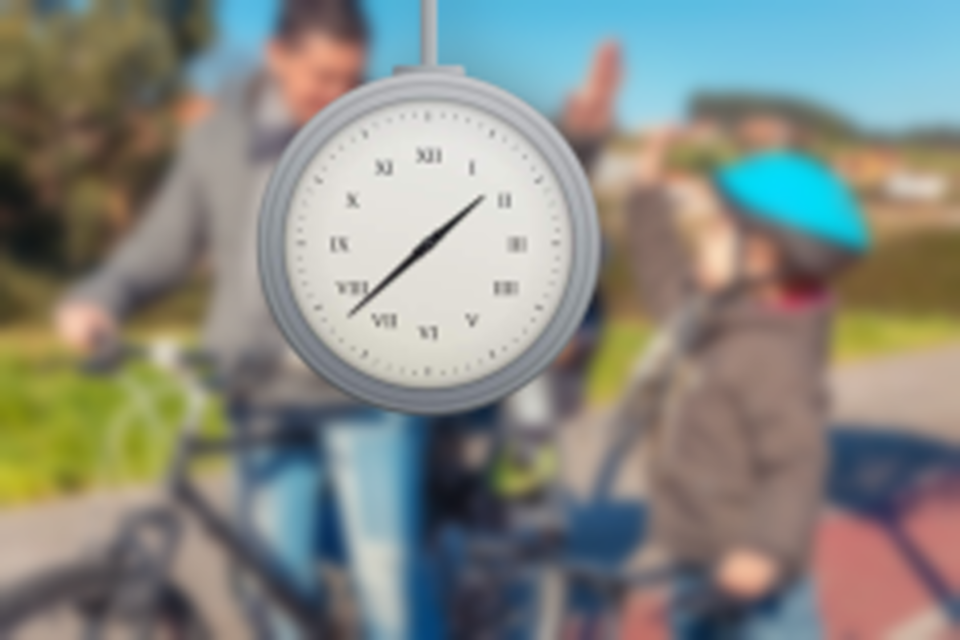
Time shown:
**1:38**
